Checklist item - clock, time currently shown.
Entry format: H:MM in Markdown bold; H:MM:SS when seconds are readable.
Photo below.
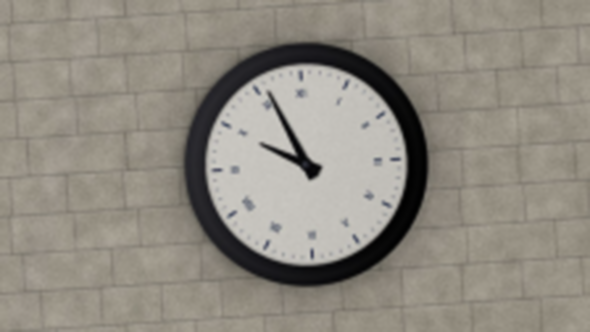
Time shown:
**9:56**
